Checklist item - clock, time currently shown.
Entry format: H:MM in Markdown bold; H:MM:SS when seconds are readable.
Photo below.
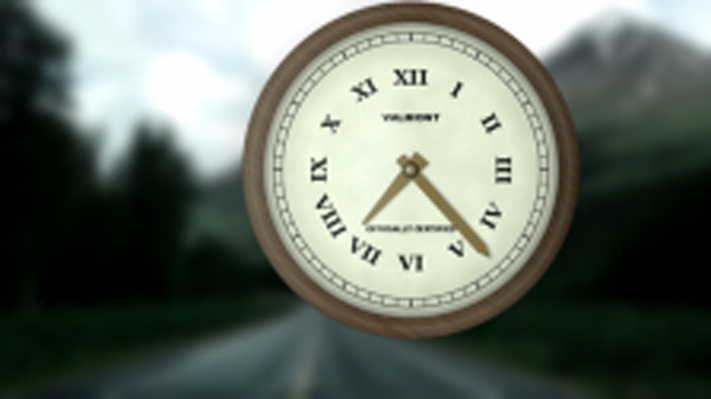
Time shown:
**7:23**
